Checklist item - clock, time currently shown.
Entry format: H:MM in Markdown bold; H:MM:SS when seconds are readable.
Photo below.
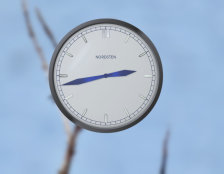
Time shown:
**2:43**
